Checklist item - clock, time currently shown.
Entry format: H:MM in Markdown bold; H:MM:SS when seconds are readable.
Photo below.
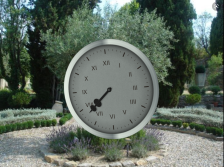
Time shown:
**7:38**
